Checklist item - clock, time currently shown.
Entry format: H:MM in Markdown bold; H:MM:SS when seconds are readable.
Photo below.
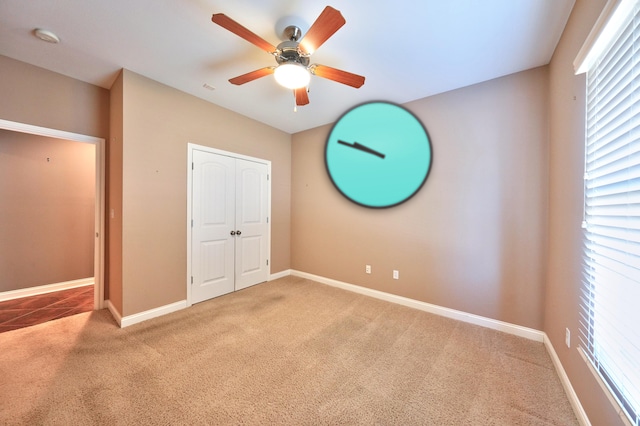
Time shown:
**9:48**
